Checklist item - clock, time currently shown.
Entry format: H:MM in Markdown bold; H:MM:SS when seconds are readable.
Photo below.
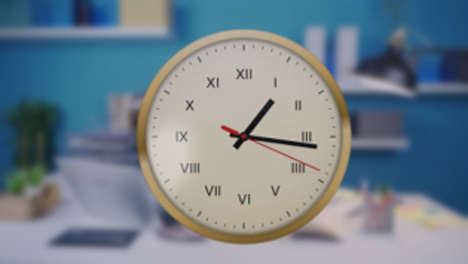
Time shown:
**1:16:19**
